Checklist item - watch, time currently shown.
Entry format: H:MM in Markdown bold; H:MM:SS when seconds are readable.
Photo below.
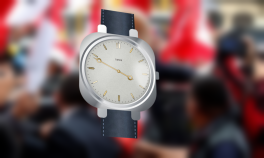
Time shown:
**3:49**
